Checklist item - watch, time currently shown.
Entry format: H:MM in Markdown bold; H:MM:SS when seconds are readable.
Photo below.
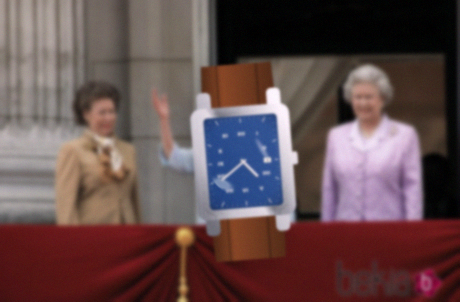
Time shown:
**4:39**
